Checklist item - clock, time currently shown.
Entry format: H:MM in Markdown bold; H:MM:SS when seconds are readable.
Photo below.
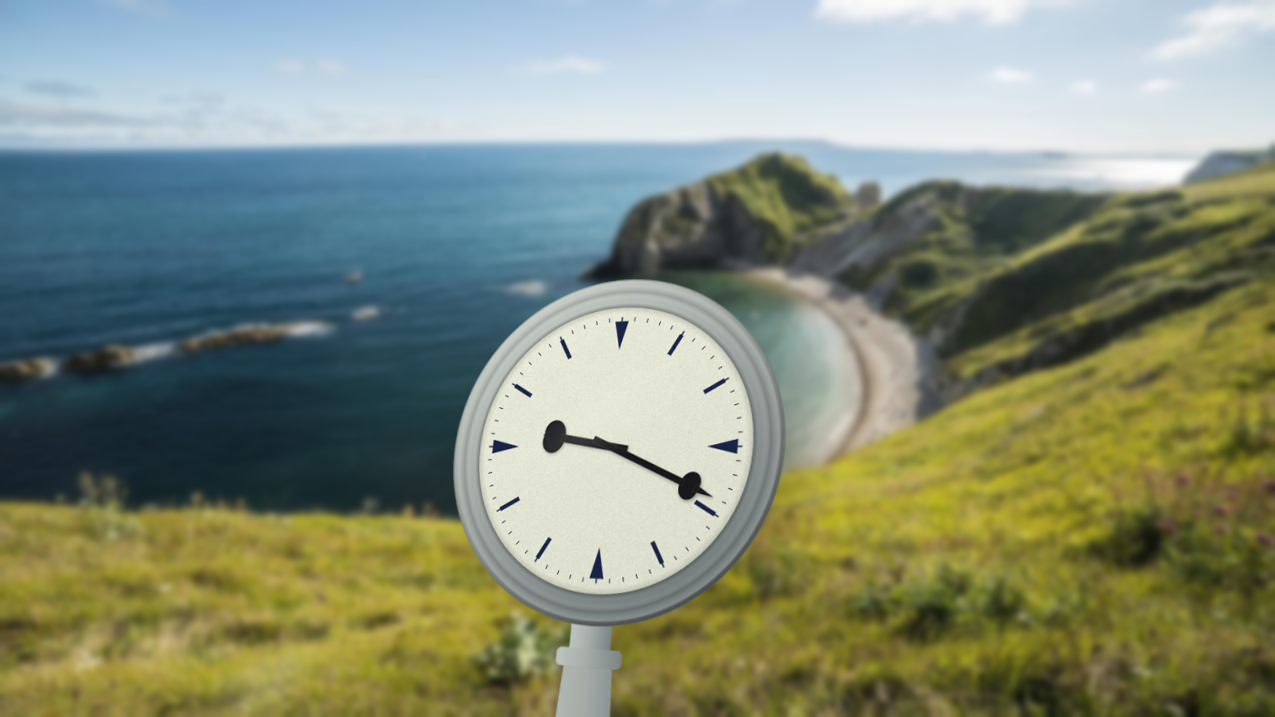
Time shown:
**9:19**
